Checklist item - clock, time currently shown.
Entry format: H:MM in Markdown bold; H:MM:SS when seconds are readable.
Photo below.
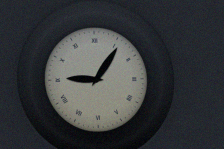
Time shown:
**9:06**
